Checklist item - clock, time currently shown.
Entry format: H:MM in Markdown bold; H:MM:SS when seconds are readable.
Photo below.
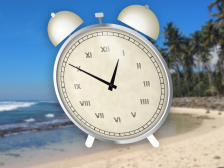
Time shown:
**12:50**
